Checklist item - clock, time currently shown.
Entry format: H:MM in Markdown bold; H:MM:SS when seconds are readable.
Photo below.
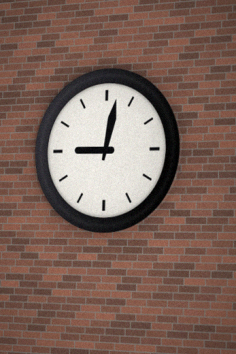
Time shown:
**9:02**
